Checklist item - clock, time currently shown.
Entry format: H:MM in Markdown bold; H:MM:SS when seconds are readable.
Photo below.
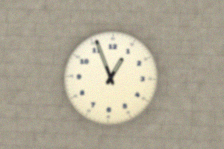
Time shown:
**12:56**
